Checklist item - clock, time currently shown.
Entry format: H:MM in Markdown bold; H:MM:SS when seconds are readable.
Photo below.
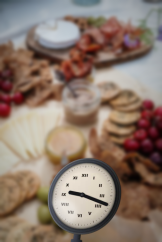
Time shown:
**9:18**
